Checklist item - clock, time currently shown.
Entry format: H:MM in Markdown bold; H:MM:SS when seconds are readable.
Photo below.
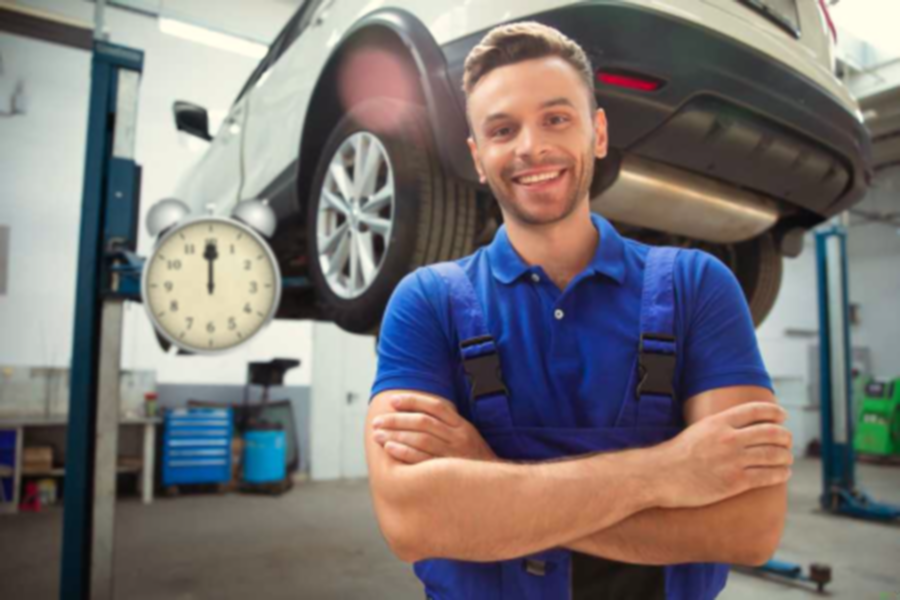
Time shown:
**12:00**
